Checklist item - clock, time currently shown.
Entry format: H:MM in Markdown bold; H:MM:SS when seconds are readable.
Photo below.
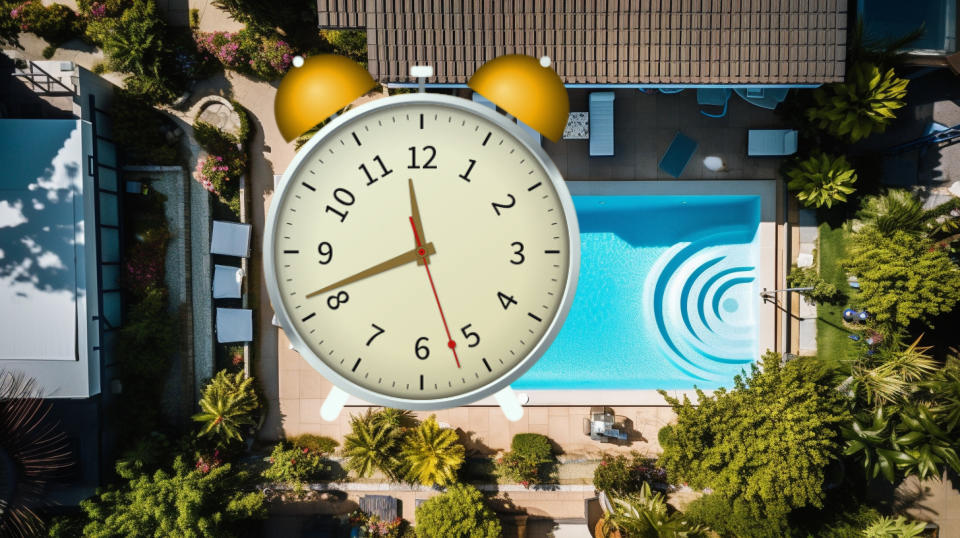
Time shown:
**11:41:27**
